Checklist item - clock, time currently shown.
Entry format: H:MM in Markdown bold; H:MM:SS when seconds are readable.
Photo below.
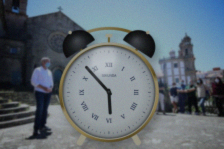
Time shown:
**5:53**
